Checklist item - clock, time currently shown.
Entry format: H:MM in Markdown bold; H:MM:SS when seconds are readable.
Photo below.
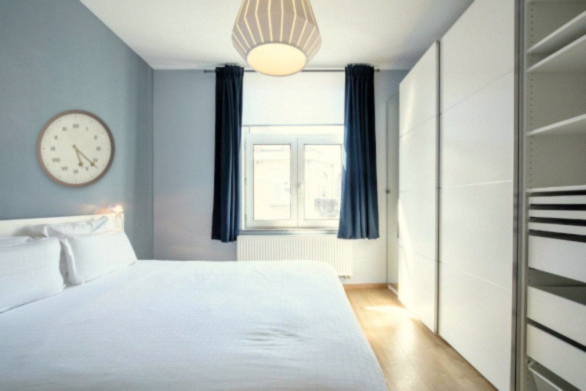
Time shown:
**5:22**
